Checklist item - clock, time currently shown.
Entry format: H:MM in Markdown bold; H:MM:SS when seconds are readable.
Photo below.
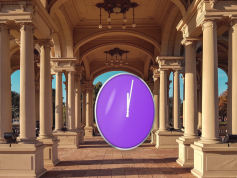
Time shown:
**12:02**
